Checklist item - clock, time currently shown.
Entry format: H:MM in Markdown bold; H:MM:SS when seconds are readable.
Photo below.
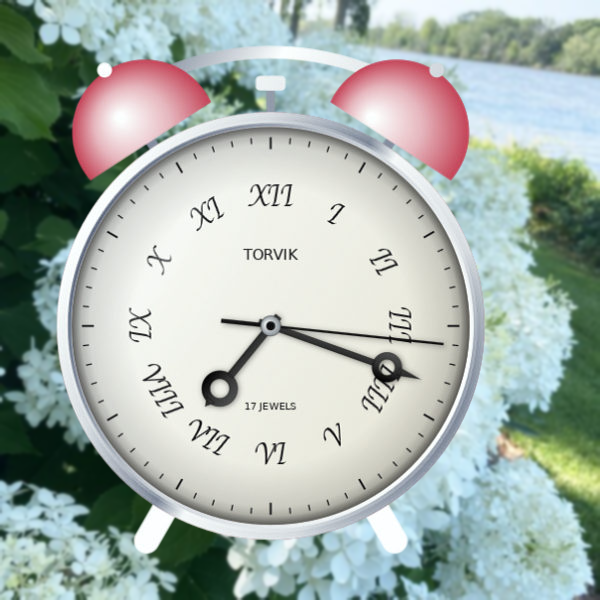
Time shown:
**7:18:16**
